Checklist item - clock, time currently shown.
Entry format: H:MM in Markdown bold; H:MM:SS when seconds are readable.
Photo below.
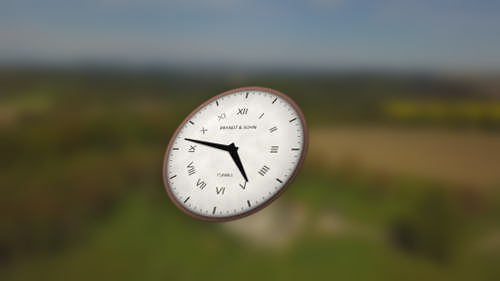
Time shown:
**4:47**
